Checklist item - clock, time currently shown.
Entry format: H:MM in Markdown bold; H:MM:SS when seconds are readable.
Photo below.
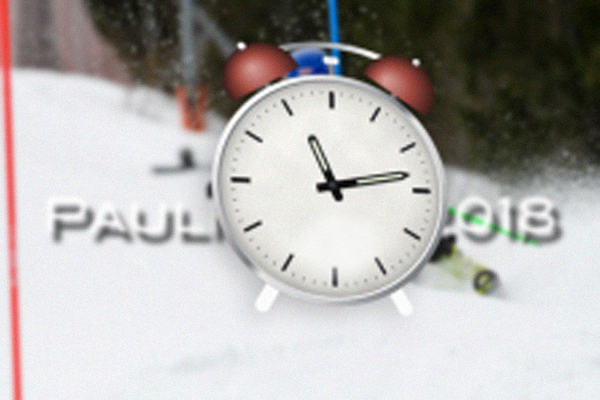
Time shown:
**11:13**
